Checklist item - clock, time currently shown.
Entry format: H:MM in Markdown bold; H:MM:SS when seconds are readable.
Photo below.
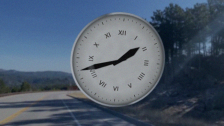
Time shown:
**1:42**
